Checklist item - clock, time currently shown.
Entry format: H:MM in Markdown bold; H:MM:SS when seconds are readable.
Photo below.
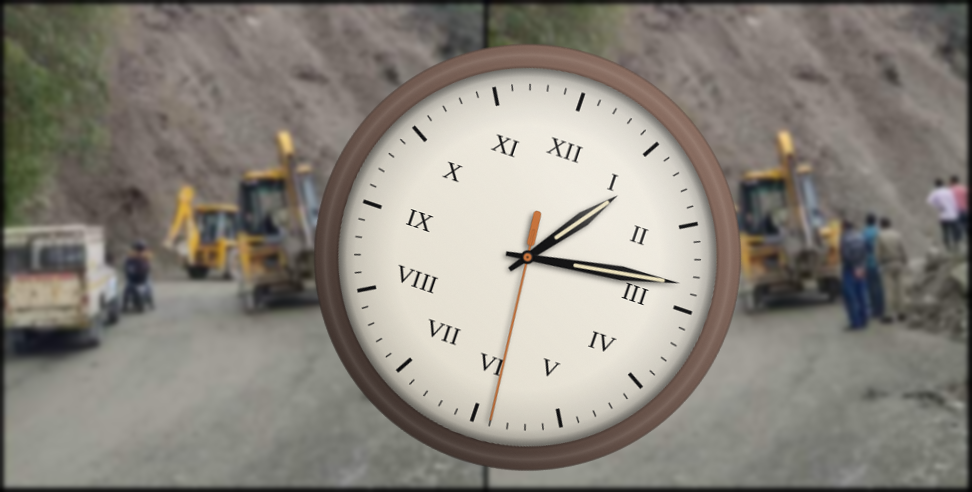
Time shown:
**1:13:29**
